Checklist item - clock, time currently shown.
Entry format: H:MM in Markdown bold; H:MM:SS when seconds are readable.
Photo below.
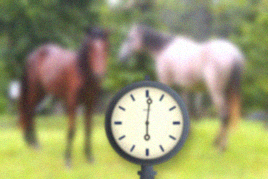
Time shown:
**6:01**
